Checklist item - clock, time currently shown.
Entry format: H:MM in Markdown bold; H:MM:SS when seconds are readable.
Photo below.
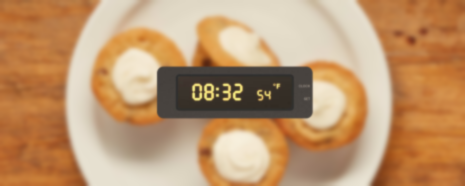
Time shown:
**8:32**
